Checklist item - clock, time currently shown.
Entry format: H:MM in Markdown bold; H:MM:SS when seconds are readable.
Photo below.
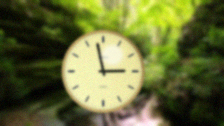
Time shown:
**2:58**
